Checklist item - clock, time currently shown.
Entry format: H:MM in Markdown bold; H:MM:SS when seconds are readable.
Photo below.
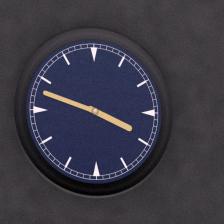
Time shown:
**3:48**
